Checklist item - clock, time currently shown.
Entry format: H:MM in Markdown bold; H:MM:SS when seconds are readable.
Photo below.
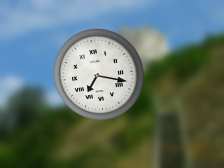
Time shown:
**7:18**
